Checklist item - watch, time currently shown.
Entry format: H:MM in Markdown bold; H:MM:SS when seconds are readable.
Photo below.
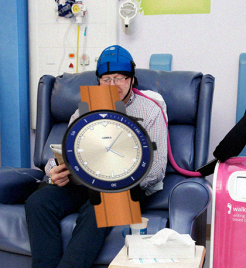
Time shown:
**4:07**
